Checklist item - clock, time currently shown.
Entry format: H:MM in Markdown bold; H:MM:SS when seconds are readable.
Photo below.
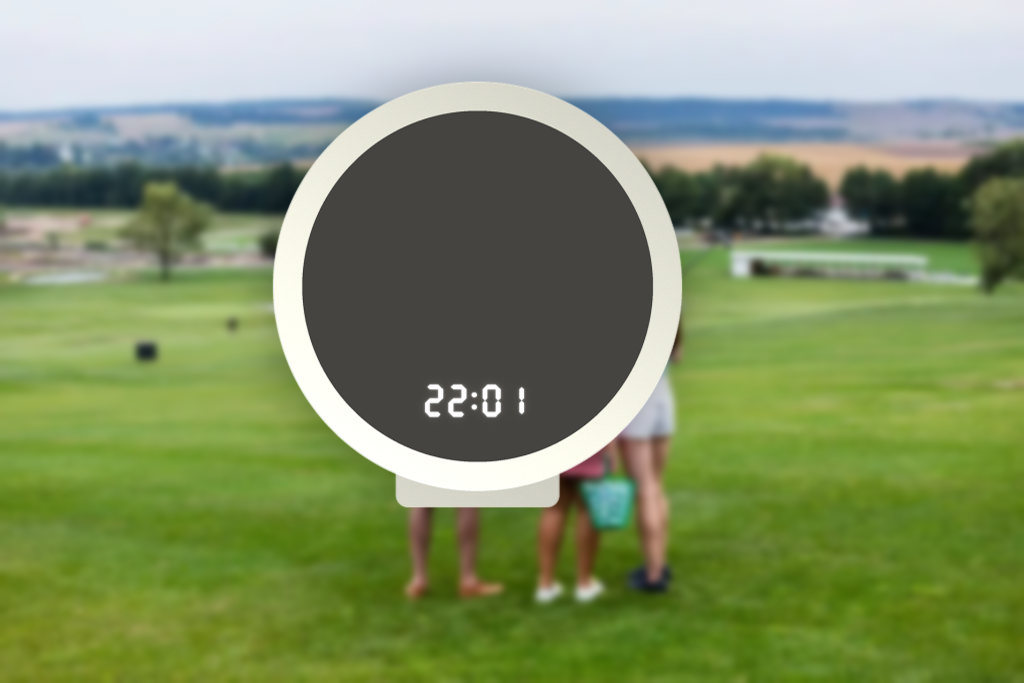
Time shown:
**22:01**
